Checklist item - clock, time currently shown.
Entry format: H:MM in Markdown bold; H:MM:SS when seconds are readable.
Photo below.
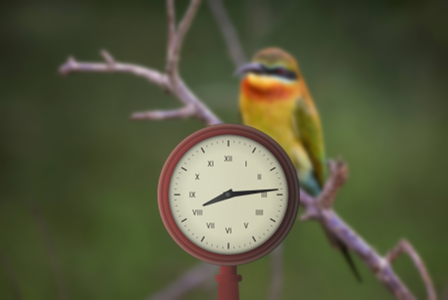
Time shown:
**8:14**
